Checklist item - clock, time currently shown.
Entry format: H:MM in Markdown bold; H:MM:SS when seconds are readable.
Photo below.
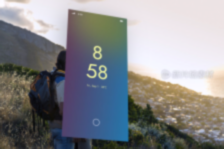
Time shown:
**8:58**
